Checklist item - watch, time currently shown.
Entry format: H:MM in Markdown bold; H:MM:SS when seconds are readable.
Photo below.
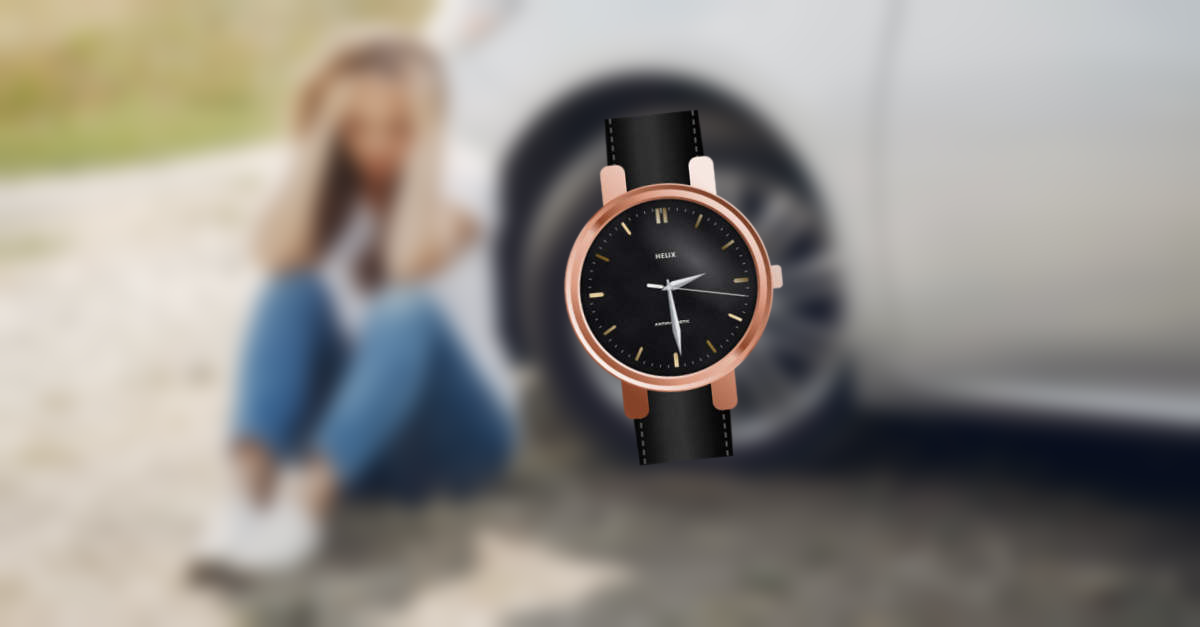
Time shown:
**2:29:17**
